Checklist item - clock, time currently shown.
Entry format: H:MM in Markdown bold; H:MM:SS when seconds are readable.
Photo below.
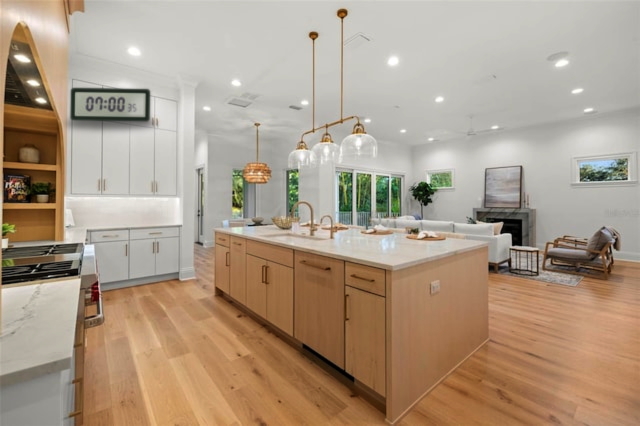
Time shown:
**7:00**
